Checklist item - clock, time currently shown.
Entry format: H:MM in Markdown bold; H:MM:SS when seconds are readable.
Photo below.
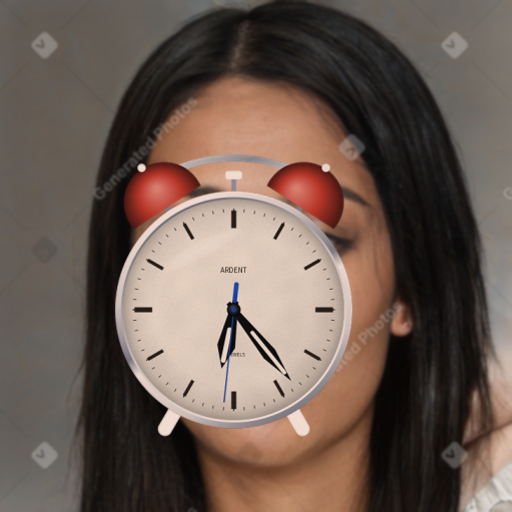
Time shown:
**6:23:31**
